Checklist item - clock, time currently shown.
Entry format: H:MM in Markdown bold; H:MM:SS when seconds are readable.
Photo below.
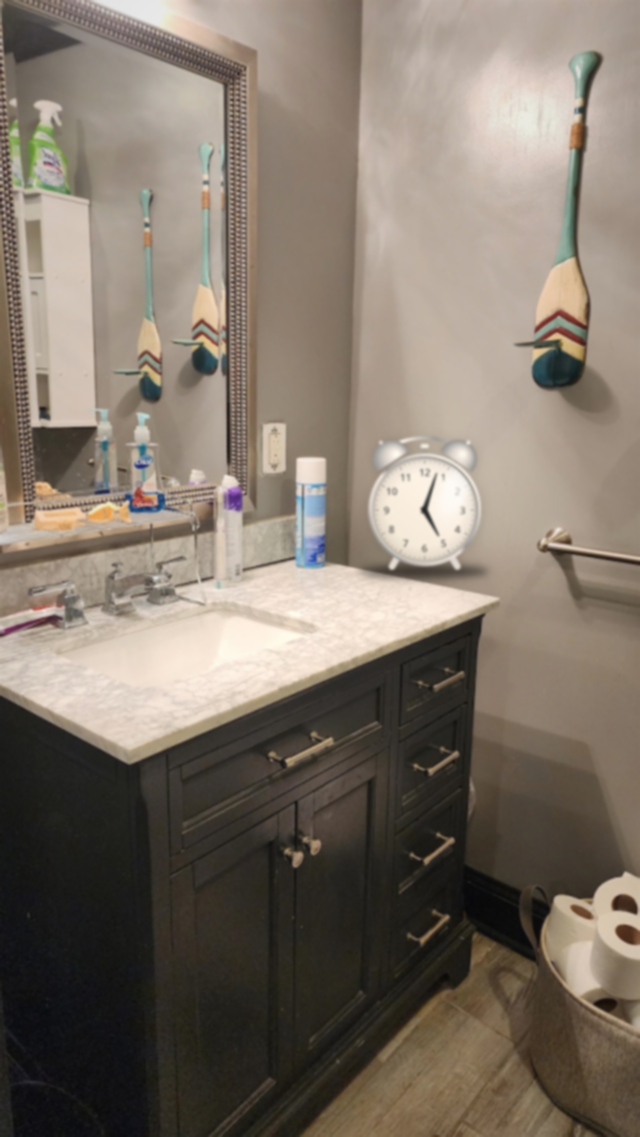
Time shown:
**5:03**
